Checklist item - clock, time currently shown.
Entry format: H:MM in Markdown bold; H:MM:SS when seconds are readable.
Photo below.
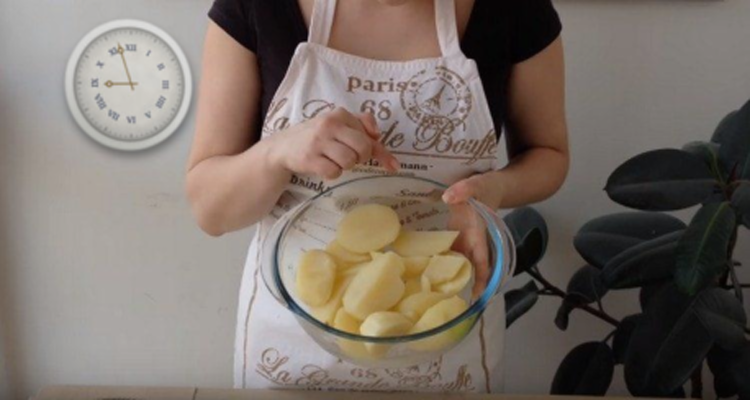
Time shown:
**8:57**
